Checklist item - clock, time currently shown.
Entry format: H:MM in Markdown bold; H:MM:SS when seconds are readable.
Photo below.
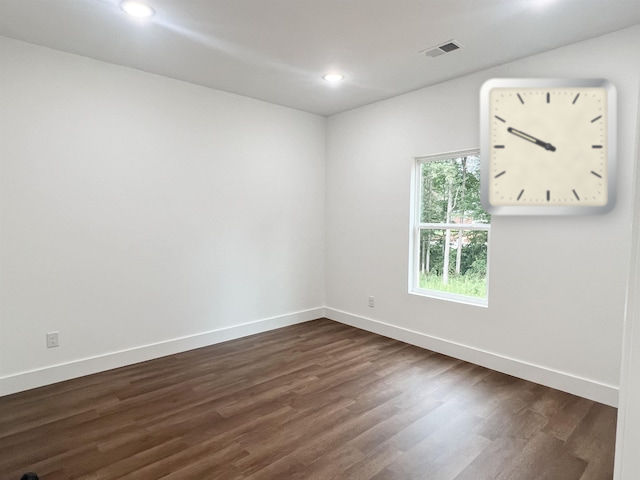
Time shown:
**9:49**
